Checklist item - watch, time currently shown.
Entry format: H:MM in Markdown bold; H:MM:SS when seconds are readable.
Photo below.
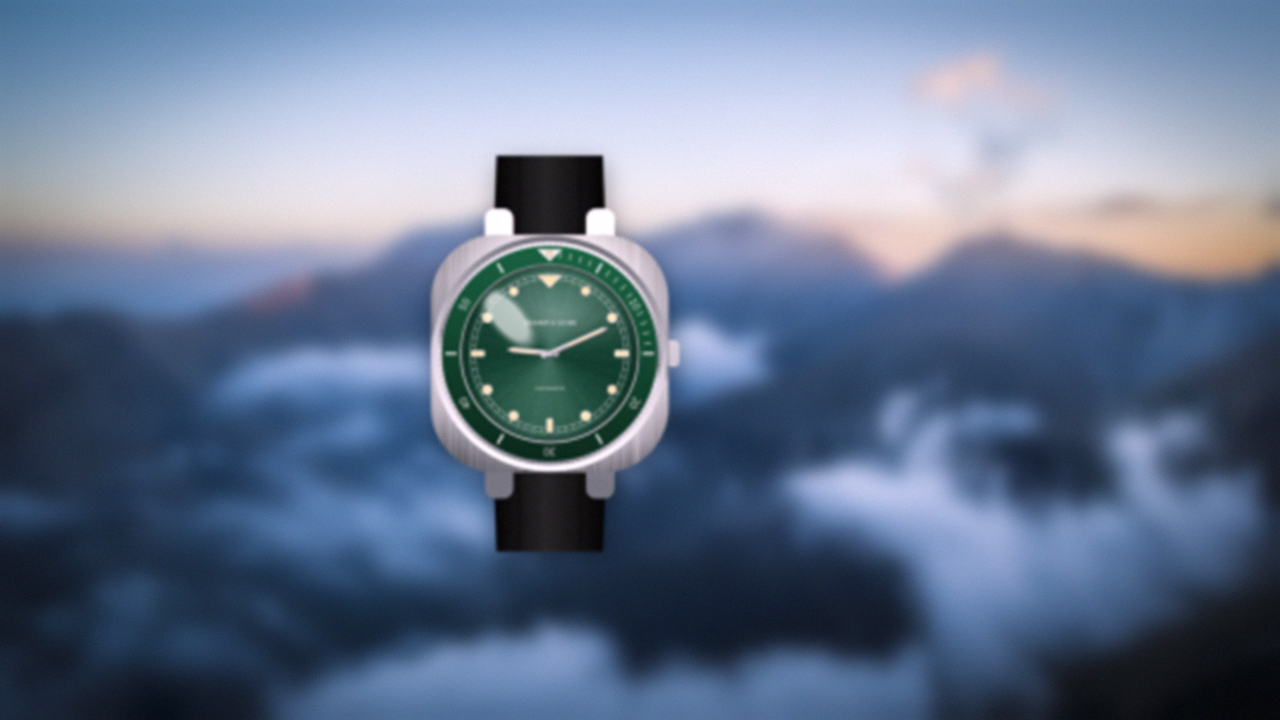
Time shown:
**9:11**
